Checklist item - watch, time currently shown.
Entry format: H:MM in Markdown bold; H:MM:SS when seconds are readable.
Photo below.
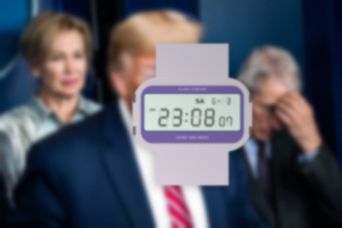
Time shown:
**23:08**
